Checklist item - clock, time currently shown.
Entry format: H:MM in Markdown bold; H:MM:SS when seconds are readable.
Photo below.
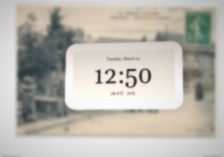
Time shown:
**12:50**
